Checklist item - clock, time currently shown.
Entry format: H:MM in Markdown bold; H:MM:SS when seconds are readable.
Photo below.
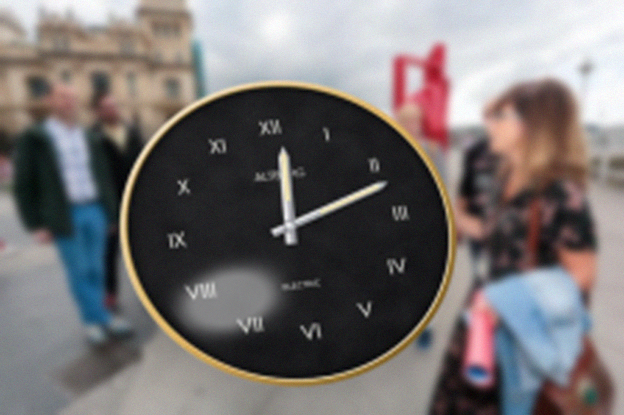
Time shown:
**12:12**
